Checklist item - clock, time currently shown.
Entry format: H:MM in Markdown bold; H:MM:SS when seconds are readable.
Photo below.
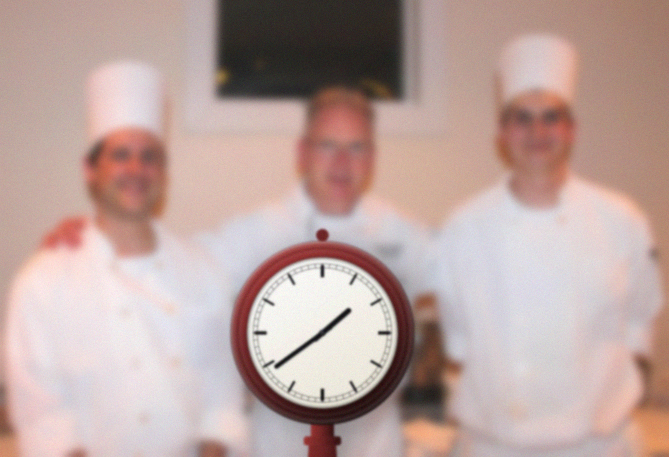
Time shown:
**1:39**
